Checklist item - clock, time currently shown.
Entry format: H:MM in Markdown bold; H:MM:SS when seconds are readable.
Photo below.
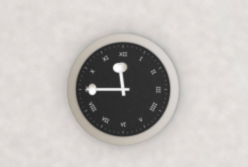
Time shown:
**11:45**
